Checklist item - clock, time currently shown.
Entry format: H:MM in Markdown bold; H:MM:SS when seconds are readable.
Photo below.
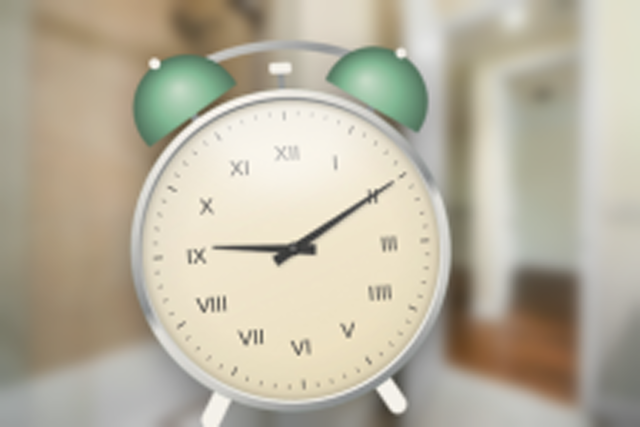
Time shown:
**9:10**
